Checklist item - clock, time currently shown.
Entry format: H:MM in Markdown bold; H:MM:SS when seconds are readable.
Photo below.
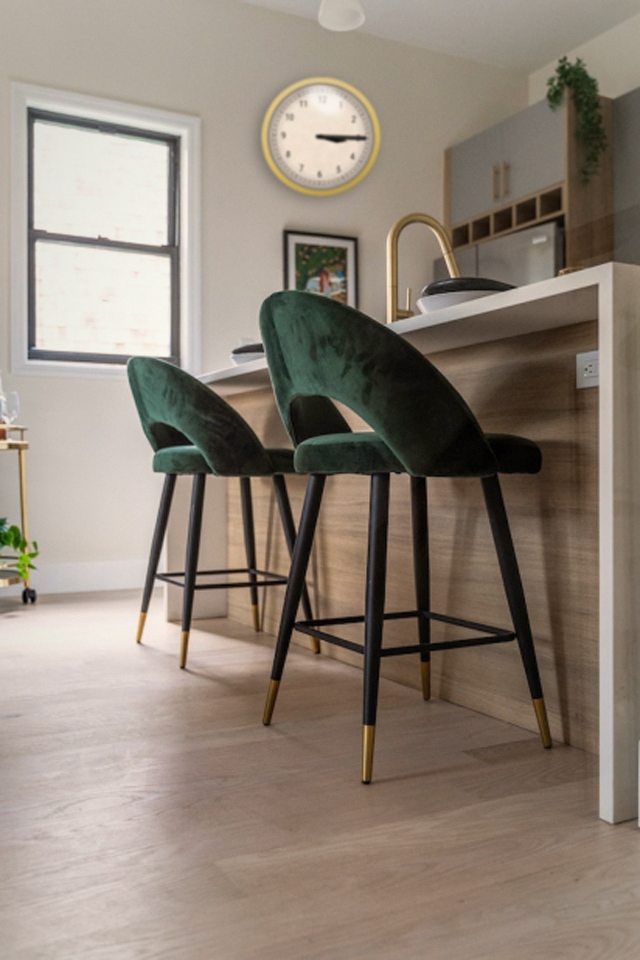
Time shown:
**3:15**
